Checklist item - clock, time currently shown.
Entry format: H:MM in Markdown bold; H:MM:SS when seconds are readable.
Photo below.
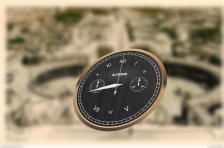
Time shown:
**8:43**
